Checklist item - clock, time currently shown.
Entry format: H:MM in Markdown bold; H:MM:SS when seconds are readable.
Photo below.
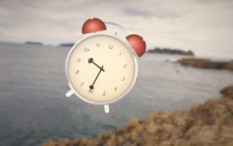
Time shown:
**9:31**
